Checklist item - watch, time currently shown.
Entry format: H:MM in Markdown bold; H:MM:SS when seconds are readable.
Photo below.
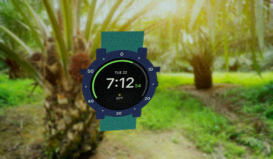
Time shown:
**7:12**
